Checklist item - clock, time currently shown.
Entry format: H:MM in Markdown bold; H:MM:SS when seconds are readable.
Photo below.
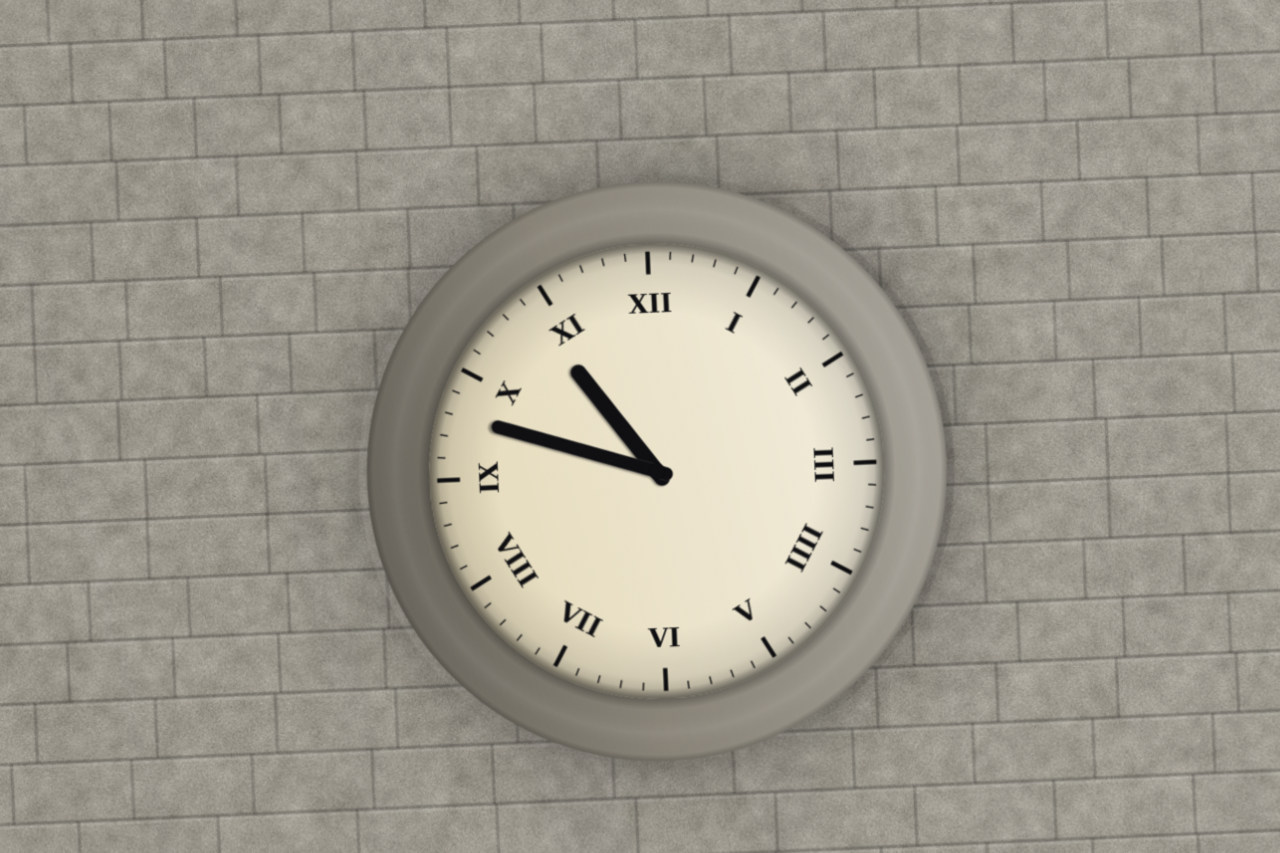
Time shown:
**10:48**
